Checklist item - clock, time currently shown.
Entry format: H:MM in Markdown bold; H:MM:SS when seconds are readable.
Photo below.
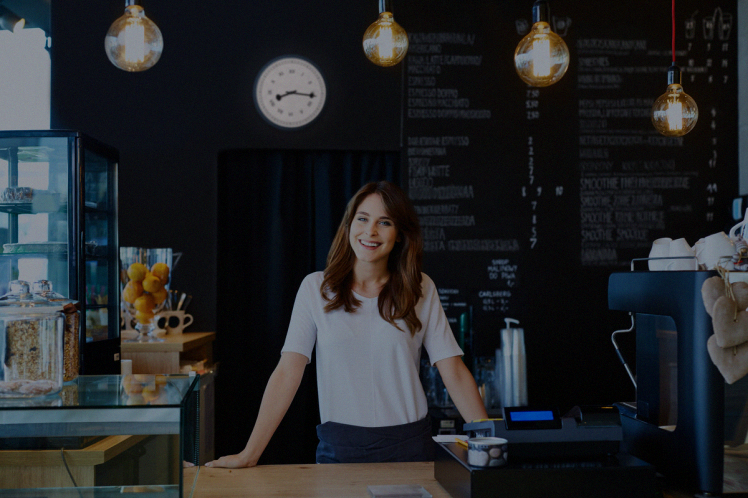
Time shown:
**8:16**
